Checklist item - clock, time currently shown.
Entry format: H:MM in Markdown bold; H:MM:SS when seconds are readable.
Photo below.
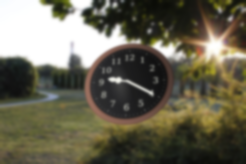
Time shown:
**9:20**
